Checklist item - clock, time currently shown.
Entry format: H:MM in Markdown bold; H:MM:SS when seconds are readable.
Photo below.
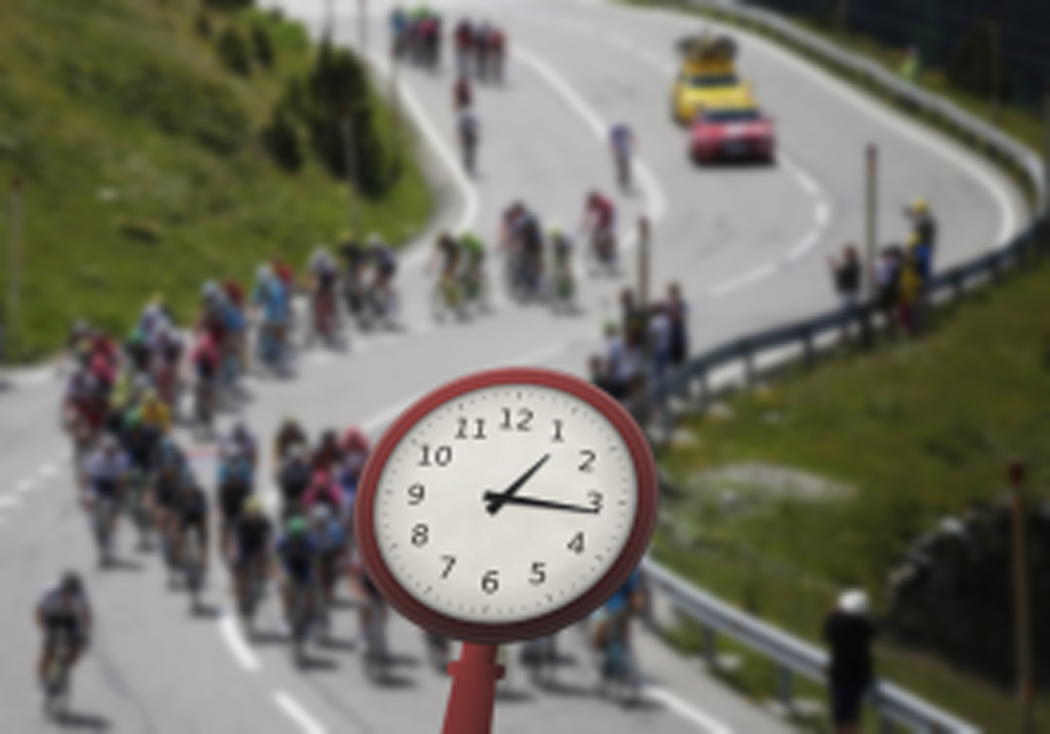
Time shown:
**1:16**
